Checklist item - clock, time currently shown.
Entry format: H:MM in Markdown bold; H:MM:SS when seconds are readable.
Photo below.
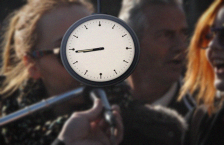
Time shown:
**8:44**
